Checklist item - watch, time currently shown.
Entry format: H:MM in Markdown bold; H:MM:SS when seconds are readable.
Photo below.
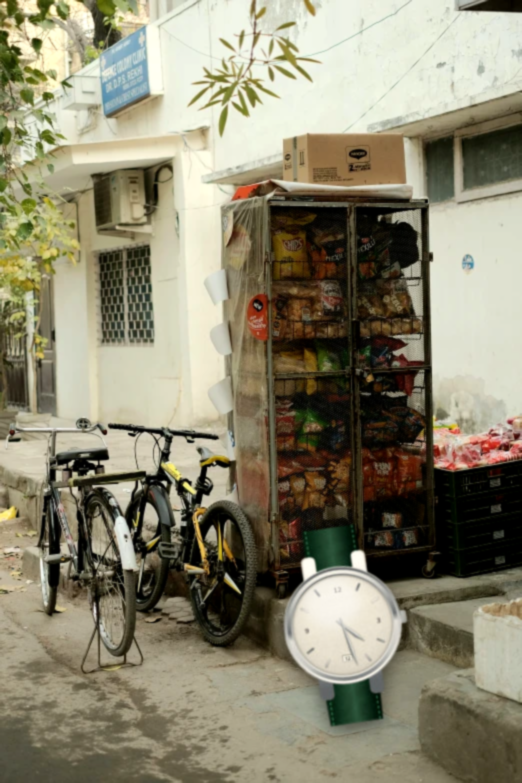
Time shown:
**4:28**
